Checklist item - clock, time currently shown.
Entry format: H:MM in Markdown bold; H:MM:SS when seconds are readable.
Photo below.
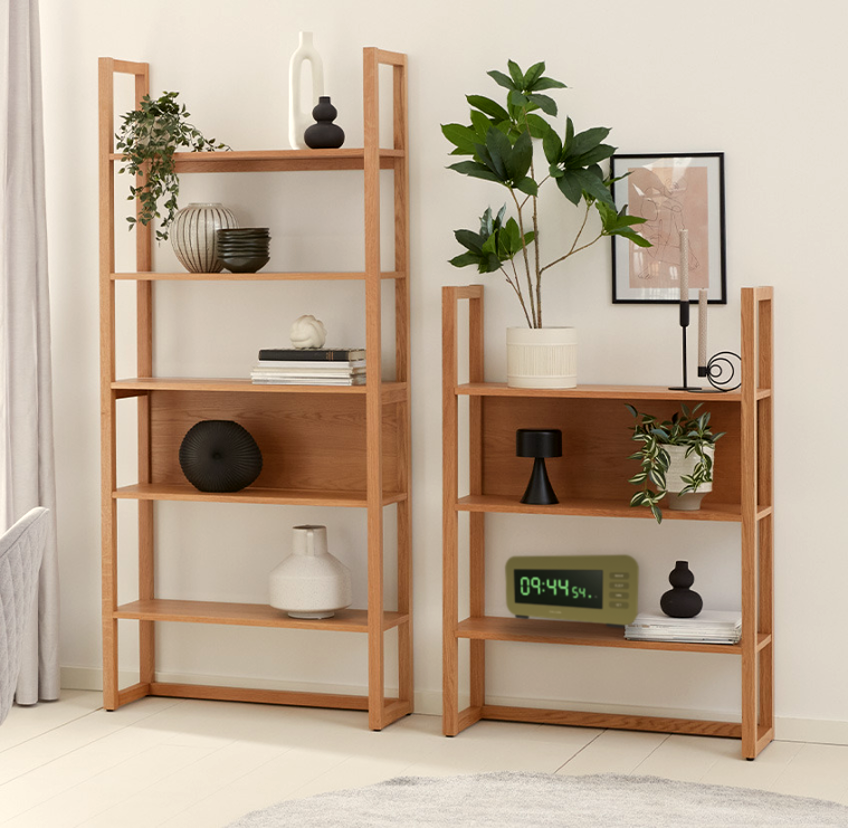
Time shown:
**9:44:54**
